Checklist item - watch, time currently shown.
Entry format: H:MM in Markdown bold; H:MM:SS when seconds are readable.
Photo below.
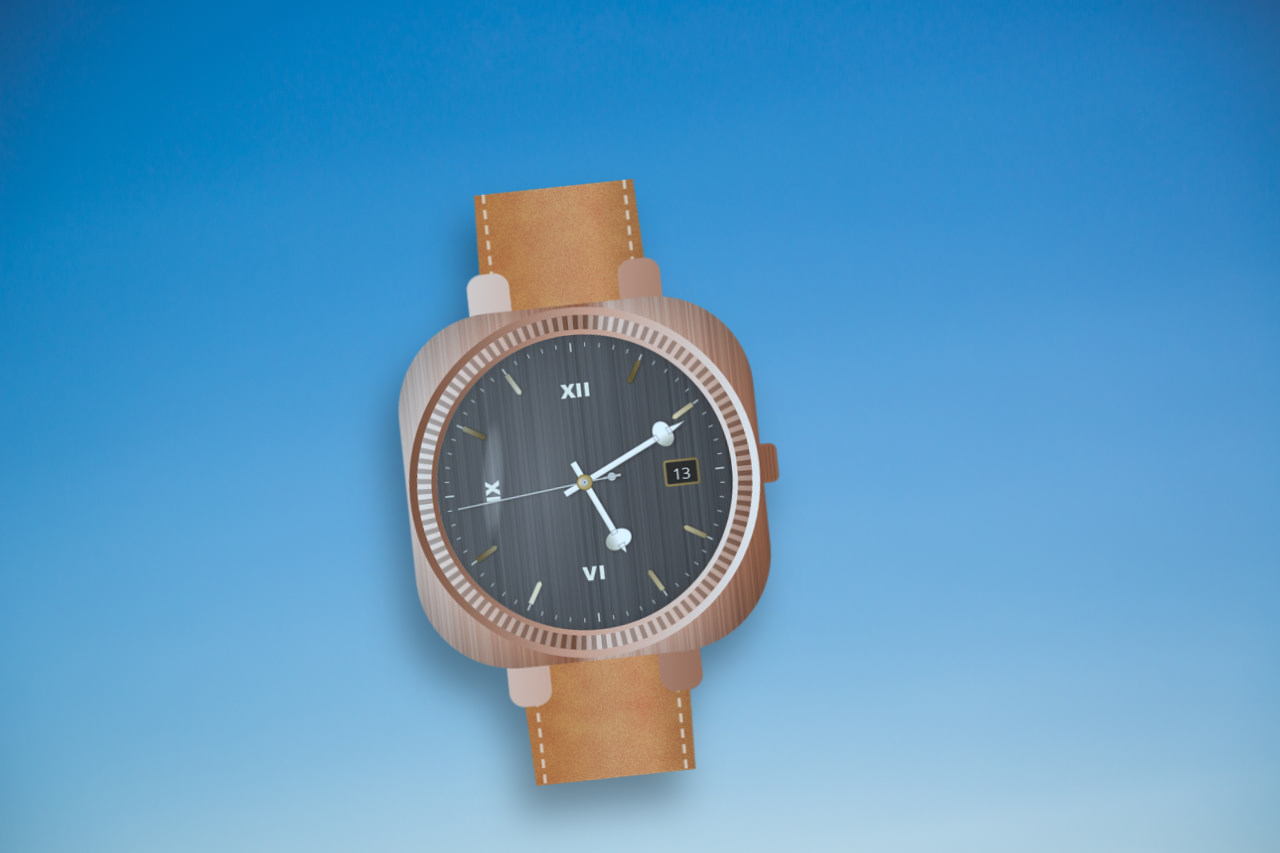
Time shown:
**5:10:44**
